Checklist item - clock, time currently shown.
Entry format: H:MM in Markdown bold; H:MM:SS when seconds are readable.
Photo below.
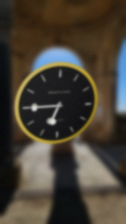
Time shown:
**6:45**
